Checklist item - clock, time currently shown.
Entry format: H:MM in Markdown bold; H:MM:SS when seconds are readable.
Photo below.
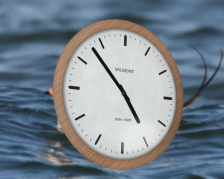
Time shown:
**4:53**
